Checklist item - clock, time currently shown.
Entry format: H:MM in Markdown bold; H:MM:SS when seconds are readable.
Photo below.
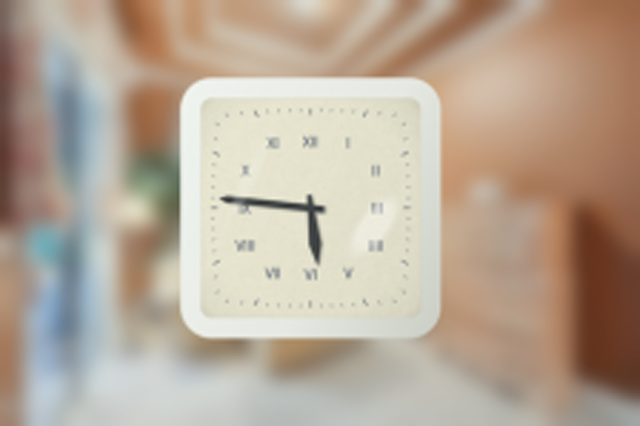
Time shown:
**5:46**
